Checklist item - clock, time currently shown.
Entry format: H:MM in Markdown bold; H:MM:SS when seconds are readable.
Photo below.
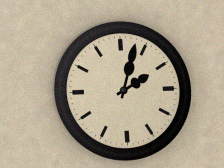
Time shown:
**2:03**
